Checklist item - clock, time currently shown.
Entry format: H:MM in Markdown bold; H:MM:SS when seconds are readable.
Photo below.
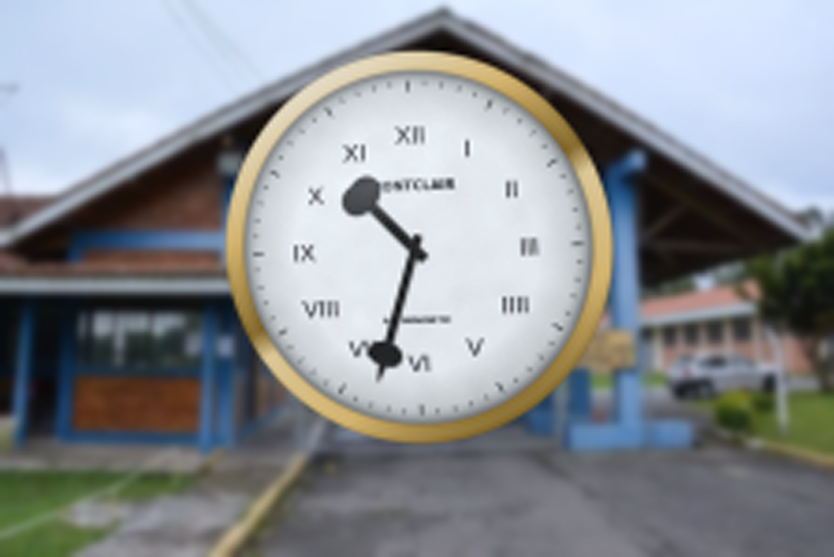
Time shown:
**10:33**
